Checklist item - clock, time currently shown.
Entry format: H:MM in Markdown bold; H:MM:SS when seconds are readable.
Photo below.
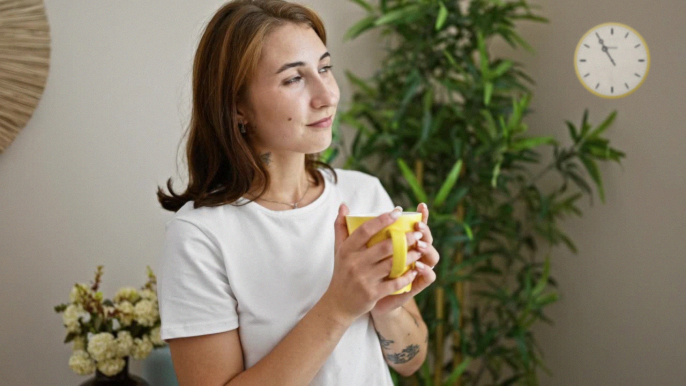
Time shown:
**10:55**
